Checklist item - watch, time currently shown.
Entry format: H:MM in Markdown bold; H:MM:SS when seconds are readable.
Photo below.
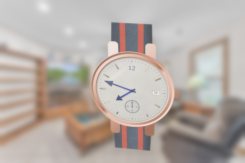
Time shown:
**7:48**
